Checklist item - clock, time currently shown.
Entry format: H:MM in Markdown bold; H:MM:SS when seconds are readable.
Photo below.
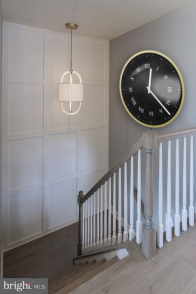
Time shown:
**12:23**
